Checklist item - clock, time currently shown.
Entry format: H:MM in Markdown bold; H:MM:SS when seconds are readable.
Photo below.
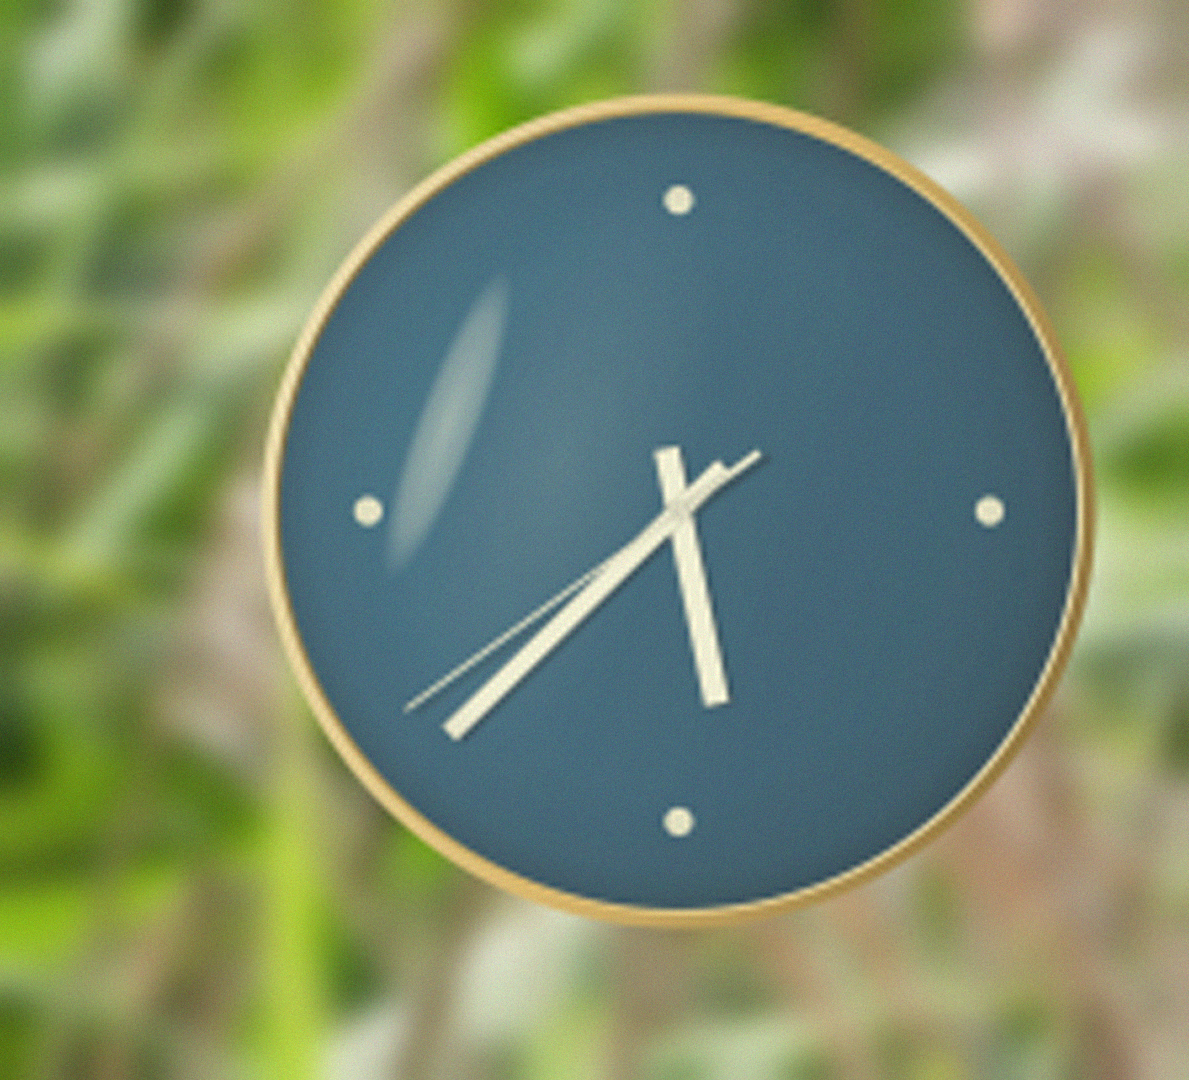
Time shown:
**5:37:39**
